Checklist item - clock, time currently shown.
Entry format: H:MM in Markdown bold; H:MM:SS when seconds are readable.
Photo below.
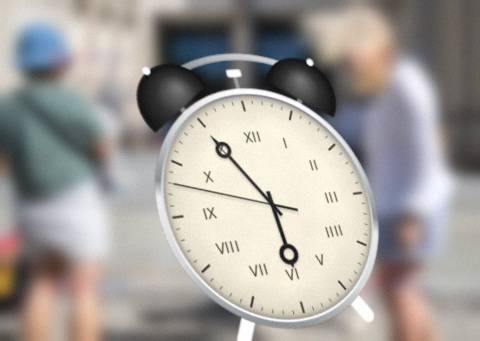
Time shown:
**5:54:48**
